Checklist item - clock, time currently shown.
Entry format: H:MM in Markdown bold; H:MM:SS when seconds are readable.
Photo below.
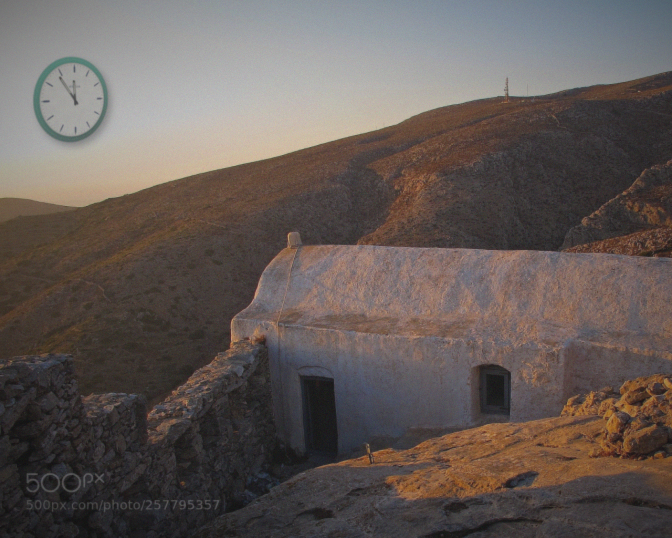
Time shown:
**11:54**
